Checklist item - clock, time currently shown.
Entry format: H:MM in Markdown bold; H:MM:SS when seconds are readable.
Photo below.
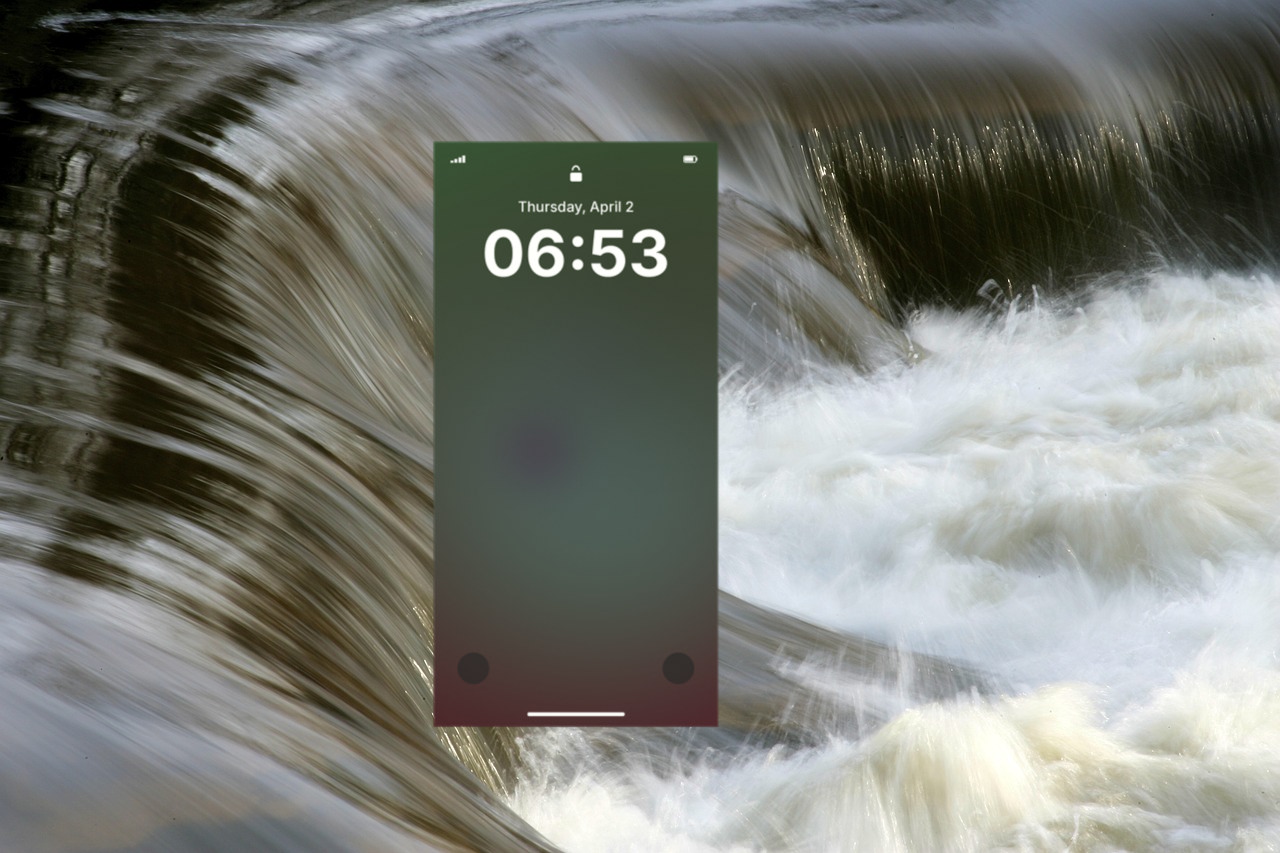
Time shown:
**6:53**
